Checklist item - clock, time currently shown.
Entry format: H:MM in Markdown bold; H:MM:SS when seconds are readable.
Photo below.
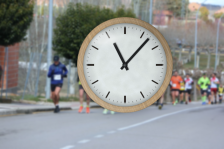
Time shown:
**11:07**
